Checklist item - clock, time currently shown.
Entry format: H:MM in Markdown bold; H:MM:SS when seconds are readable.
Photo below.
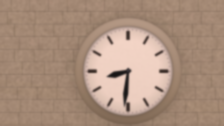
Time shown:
**8:31**
